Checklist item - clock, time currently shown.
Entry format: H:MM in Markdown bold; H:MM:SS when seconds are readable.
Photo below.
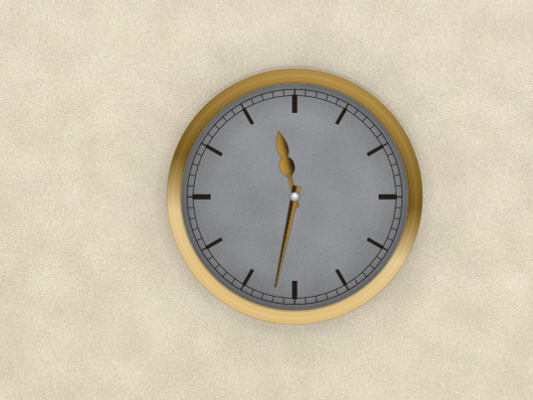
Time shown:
**11:32**
